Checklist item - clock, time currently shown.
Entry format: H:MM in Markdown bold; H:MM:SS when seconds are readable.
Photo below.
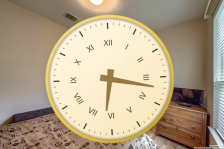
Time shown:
**6:17**
